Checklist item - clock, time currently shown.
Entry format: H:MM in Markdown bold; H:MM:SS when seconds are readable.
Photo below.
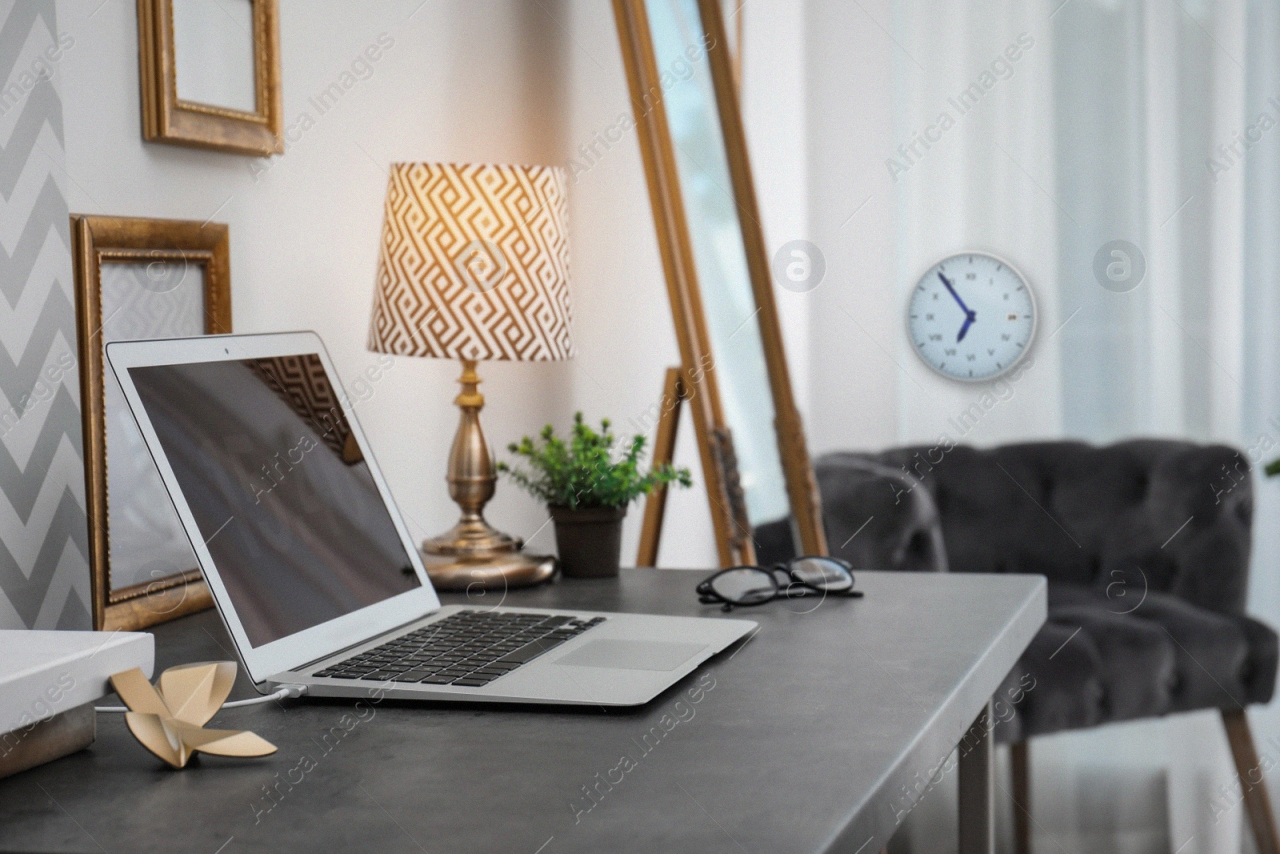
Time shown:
**6:54**
